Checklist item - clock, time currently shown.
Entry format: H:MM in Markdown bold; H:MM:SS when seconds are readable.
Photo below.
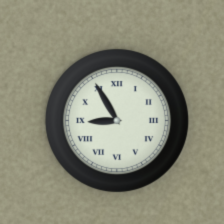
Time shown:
**8:55**
